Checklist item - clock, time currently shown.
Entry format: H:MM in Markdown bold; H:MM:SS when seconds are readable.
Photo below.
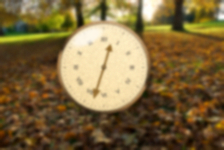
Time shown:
**12:33**
